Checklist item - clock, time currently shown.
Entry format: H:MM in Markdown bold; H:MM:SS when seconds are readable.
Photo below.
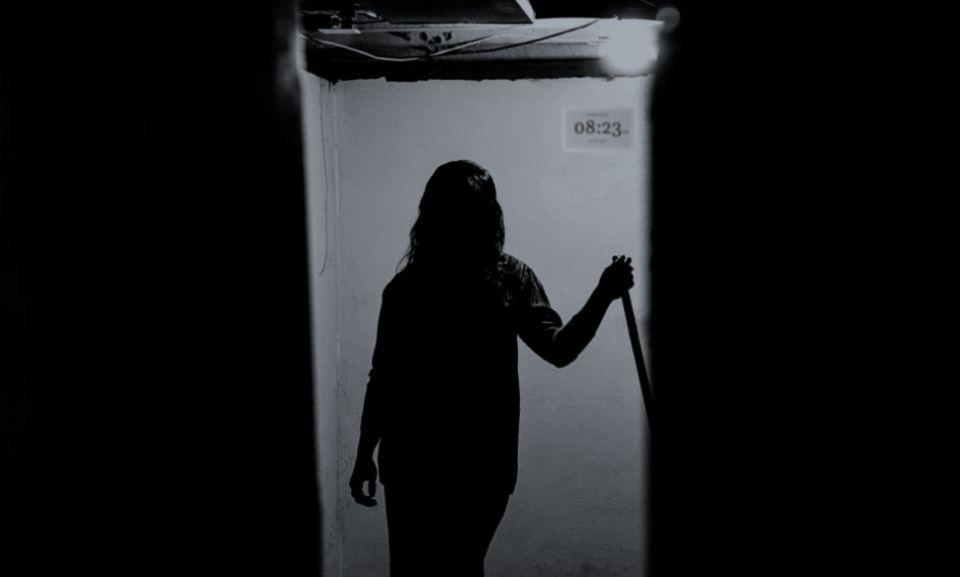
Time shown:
**8:23**
